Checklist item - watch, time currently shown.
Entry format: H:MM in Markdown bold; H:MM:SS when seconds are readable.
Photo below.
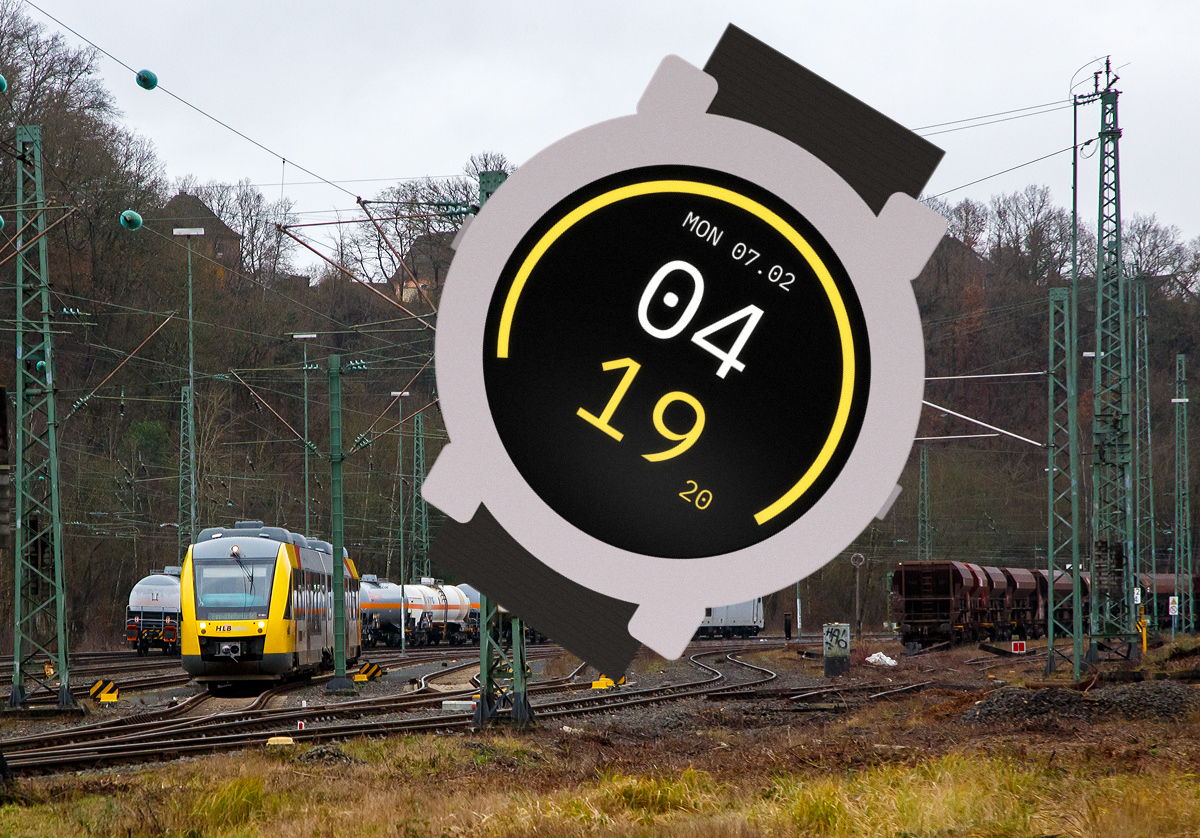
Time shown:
**4:19:20**
